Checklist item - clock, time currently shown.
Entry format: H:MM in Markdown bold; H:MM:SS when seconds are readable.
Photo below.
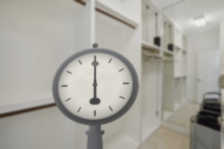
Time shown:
**6:00**
